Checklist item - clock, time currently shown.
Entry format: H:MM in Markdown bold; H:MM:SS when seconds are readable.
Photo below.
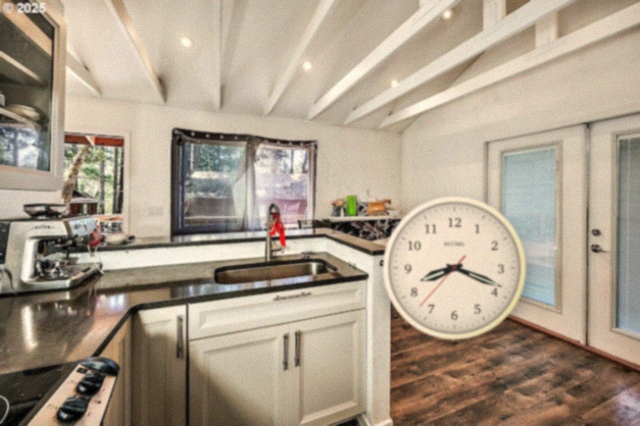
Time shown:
**8:18:37**
